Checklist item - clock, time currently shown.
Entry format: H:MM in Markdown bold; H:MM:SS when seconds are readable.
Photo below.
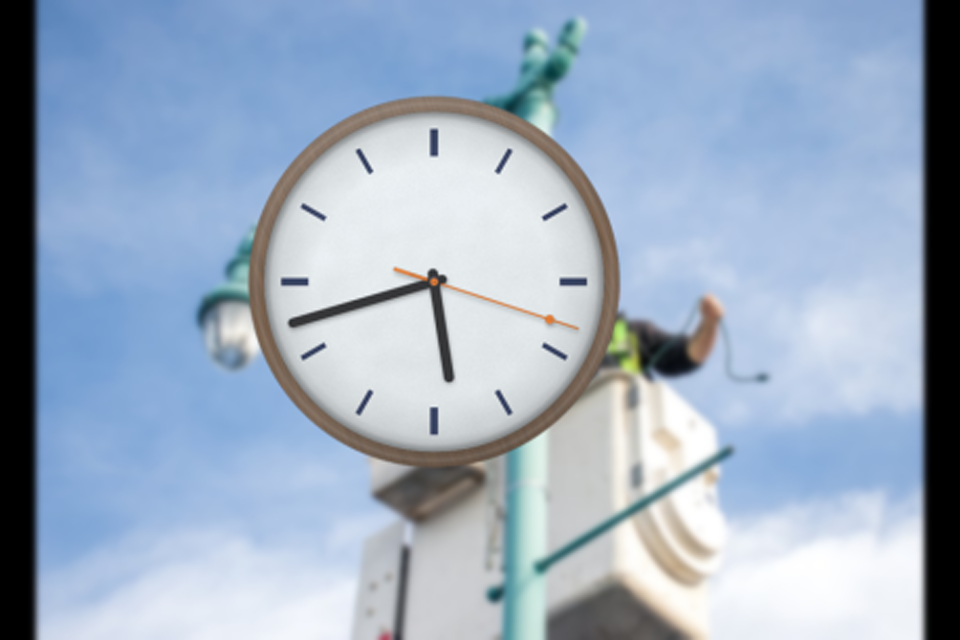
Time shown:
**5:42:18**
